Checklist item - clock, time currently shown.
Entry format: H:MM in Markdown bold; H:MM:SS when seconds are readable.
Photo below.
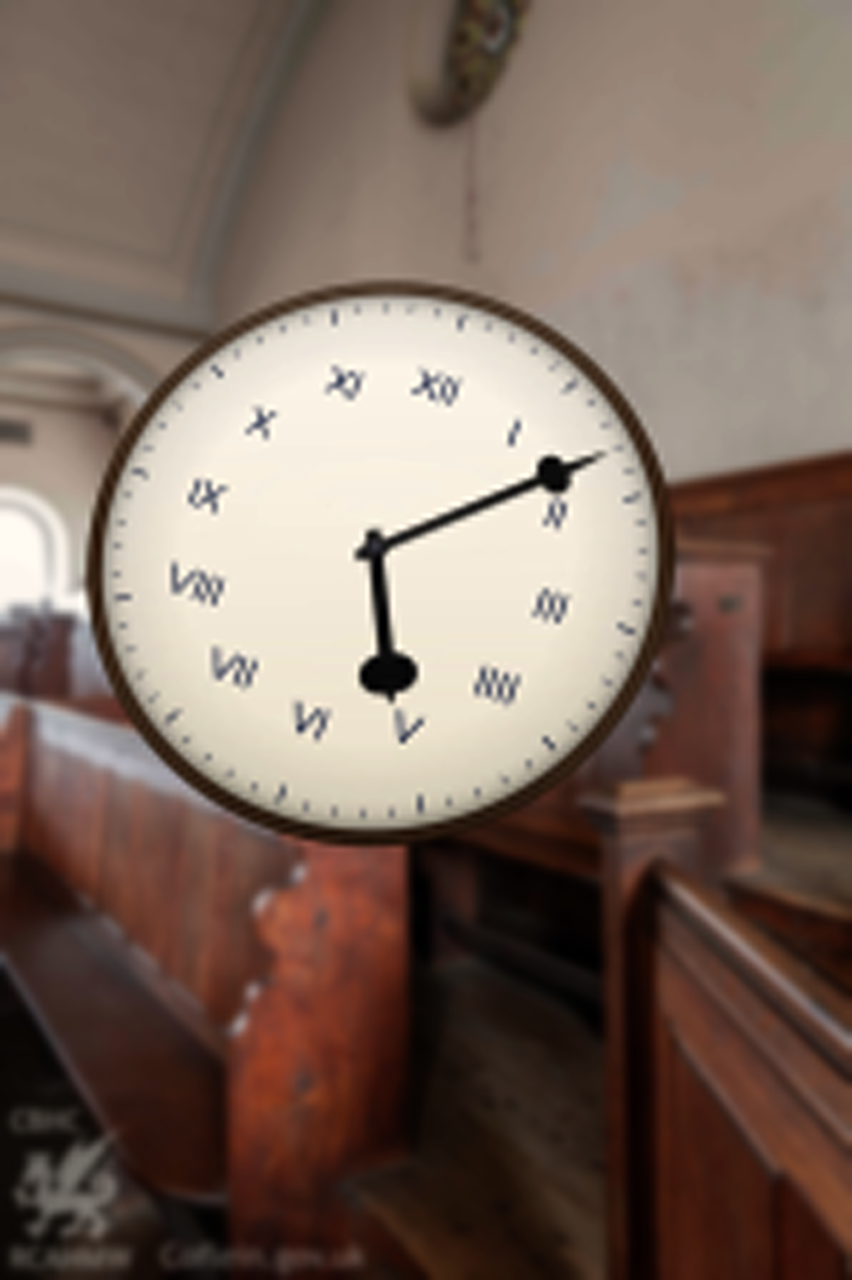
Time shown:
**5:08**
